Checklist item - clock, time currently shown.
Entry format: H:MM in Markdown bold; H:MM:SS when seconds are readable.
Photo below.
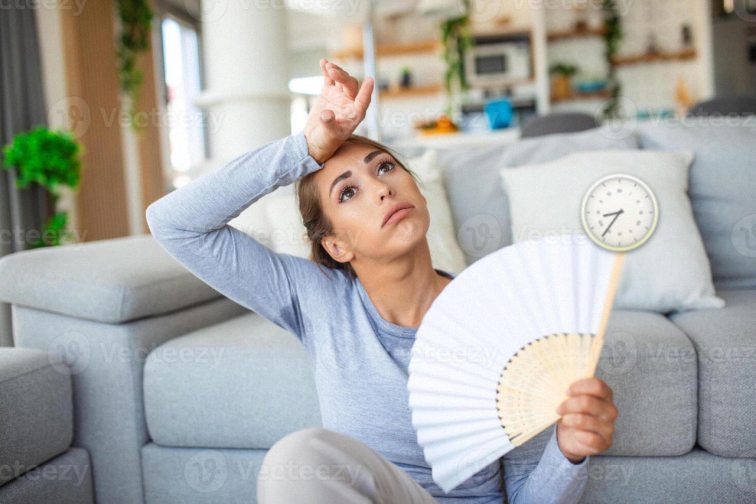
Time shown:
**8:36**
